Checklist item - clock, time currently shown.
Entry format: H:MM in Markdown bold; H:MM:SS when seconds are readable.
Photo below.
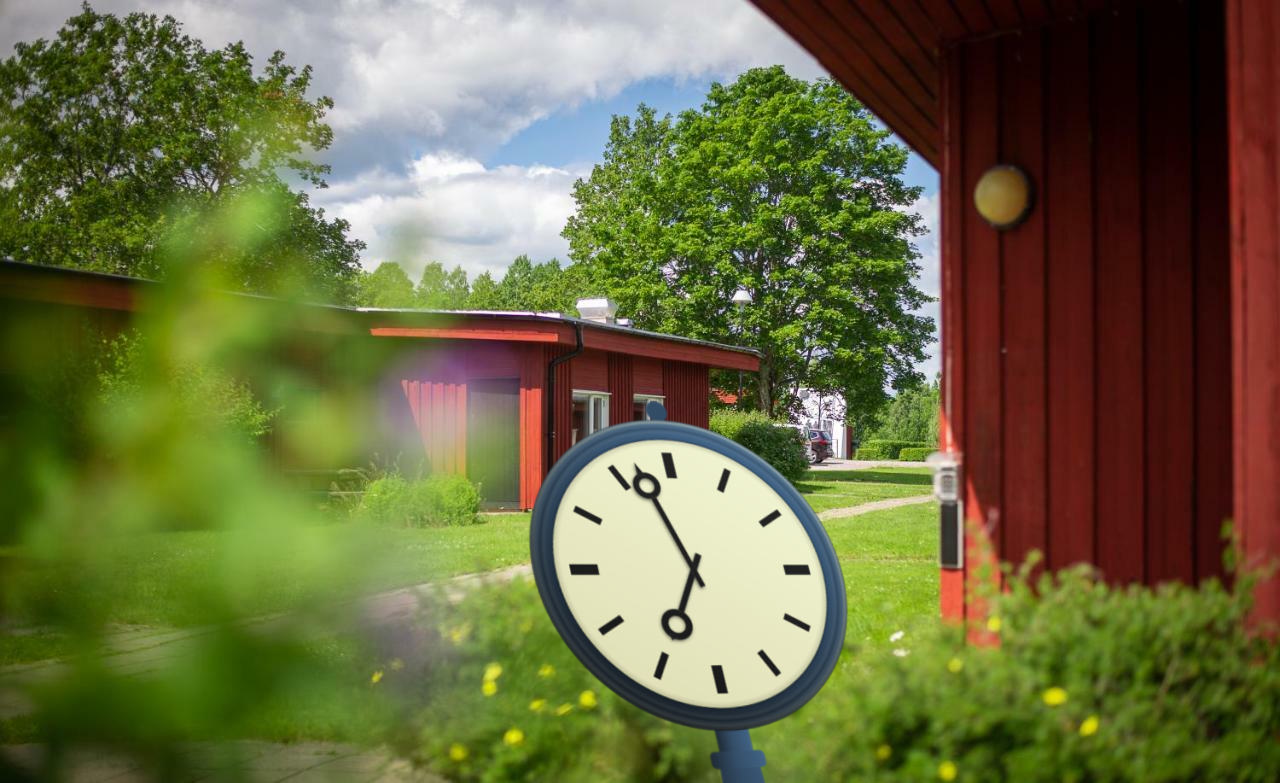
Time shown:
**6:57**
